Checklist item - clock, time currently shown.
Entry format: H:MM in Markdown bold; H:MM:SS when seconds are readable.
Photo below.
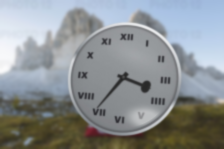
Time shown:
**3:36**
